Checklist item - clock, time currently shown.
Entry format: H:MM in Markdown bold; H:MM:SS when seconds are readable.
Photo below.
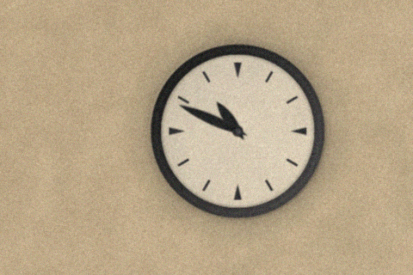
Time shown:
**10:49**
